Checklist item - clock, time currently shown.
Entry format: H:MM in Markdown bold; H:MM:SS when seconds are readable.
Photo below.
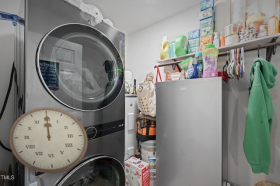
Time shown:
**12:00**
